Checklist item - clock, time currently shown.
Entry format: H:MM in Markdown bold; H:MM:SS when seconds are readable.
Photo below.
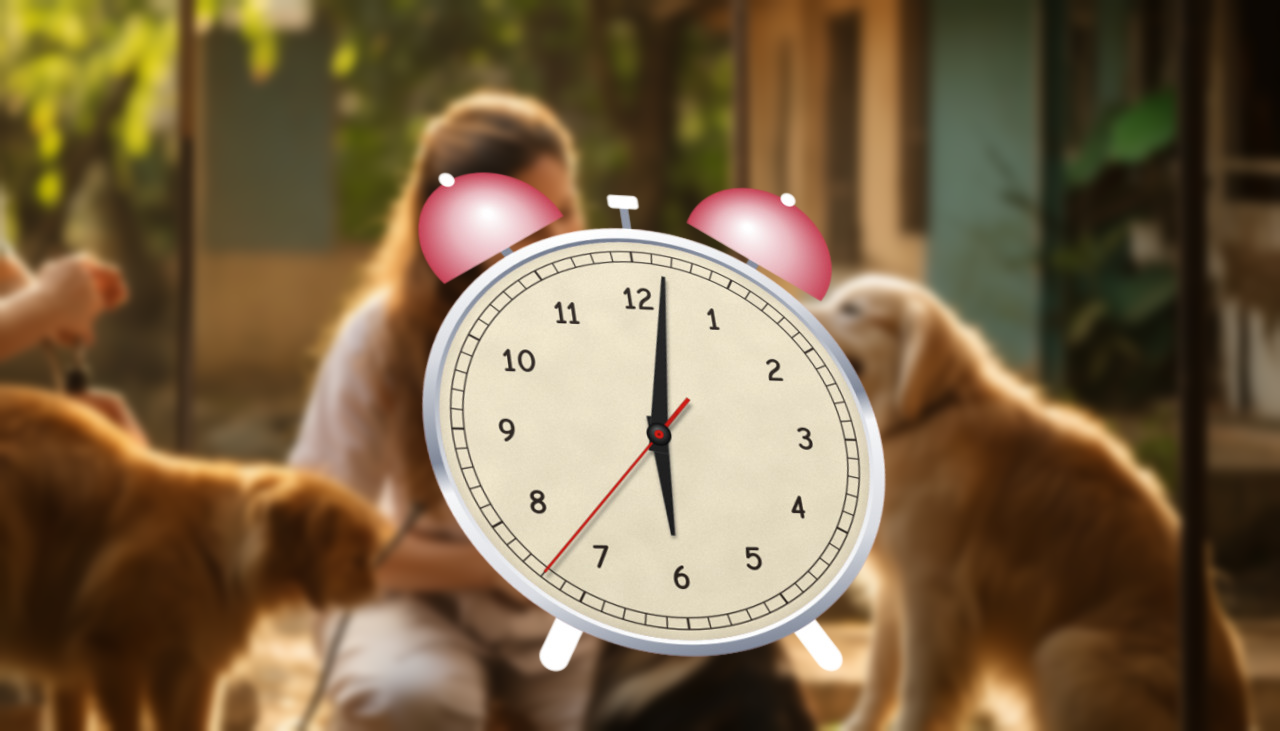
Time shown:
**6:01:37**
